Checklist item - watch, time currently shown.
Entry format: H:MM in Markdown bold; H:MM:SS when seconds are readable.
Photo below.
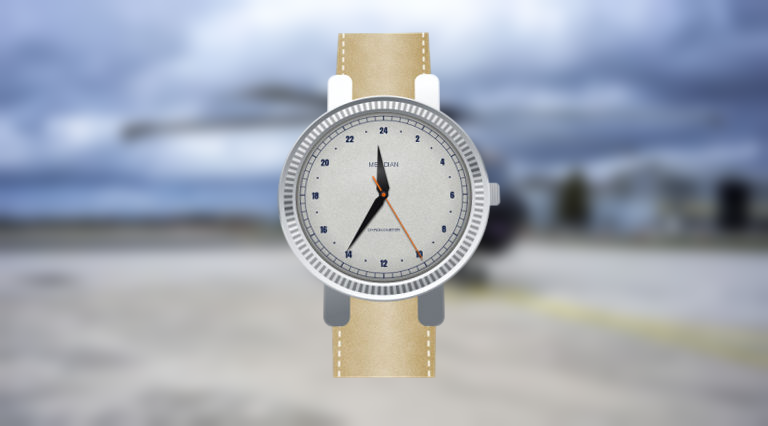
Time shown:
**23:35:25**
